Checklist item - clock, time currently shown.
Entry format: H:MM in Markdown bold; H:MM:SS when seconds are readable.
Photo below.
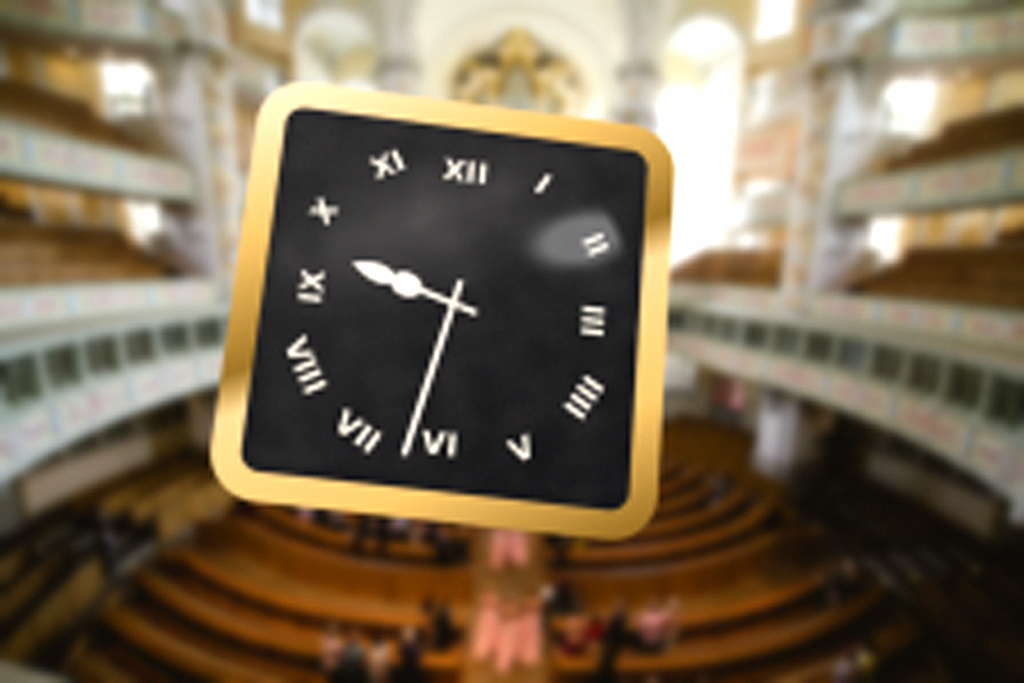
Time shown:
**9:32**
